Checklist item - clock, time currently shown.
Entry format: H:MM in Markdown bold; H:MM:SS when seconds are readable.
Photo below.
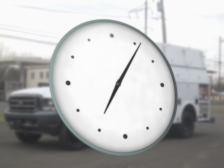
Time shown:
**7:06**
